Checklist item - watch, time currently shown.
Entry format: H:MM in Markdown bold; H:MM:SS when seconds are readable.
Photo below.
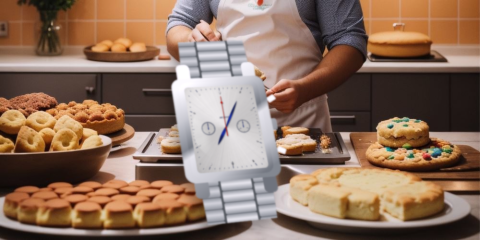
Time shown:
**7:05**
